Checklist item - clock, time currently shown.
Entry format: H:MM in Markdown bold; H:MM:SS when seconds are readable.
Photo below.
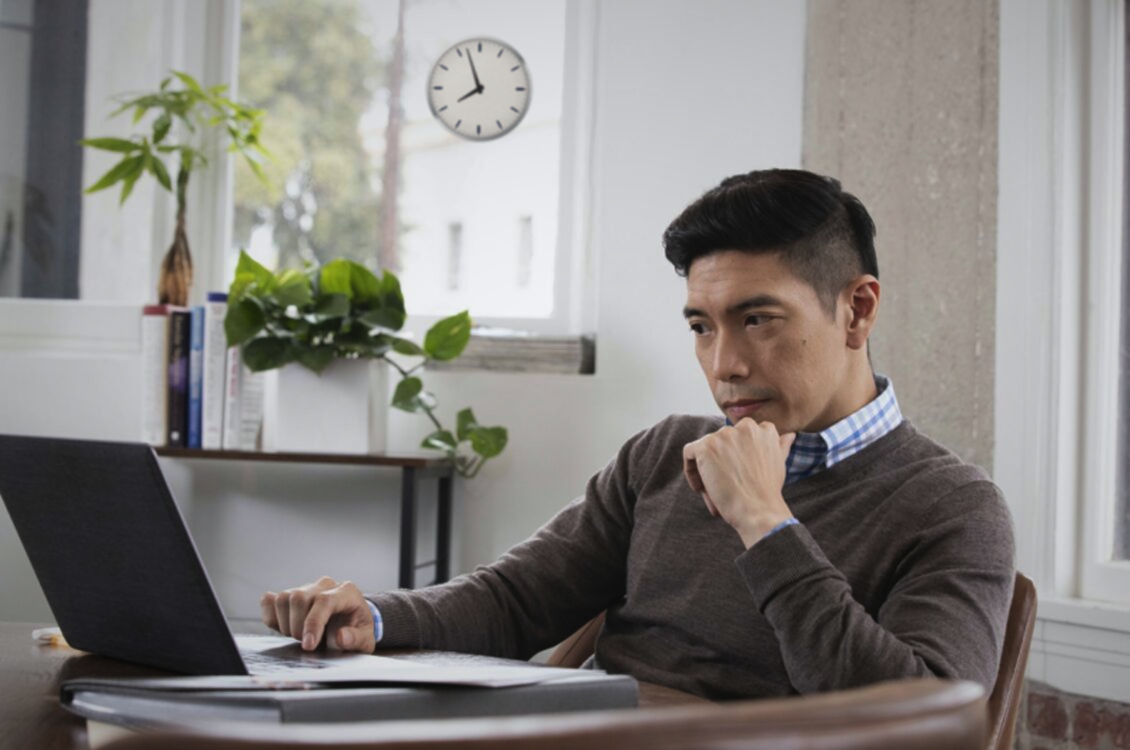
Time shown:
**7:57**
